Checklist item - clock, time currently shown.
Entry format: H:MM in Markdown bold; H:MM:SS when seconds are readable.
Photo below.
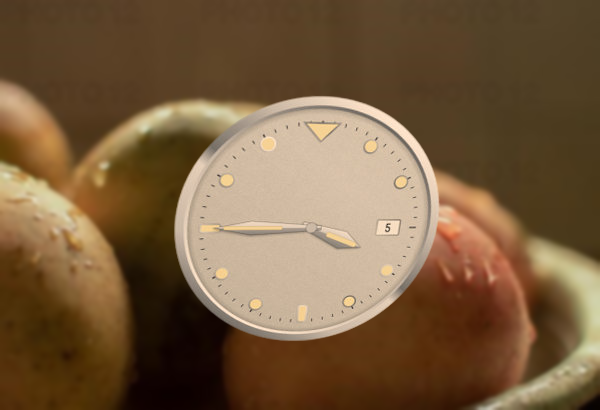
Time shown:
**3:45**
